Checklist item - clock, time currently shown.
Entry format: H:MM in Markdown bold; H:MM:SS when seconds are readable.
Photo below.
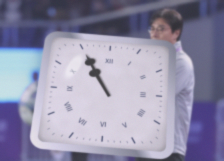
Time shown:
**10:55**
